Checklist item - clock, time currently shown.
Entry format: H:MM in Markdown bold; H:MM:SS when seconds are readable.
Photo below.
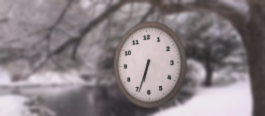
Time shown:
**6:34**
